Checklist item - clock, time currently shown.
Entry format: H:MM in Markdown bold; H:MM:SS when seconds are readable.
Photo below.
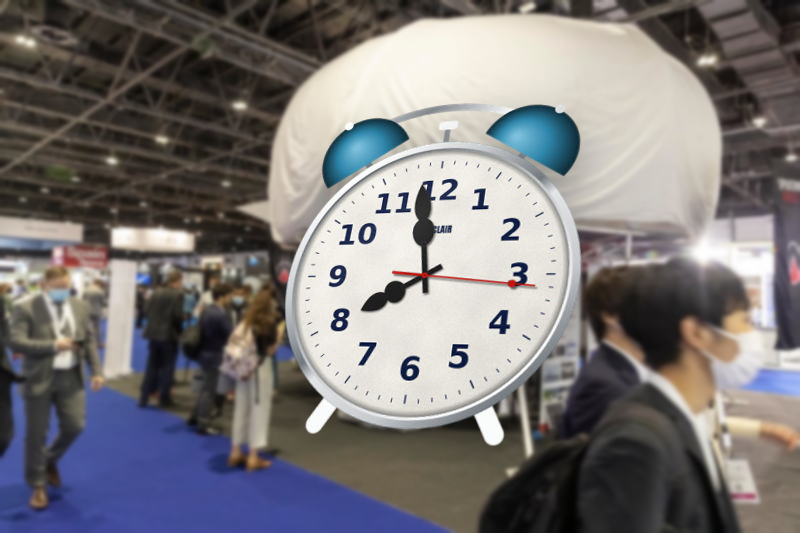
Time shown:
**7:58:16**
